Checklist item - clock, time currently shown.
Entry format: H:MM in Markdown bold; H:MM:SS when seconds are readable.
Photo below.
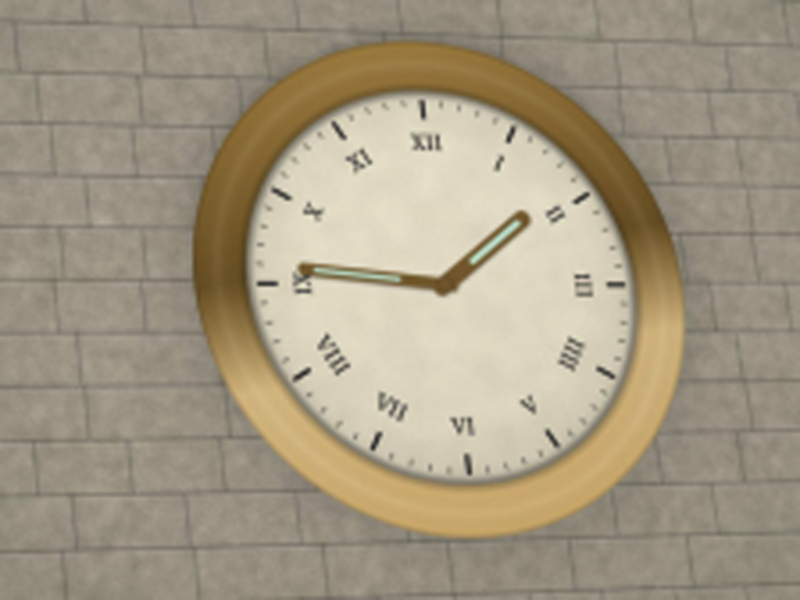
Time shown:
**1:46**
